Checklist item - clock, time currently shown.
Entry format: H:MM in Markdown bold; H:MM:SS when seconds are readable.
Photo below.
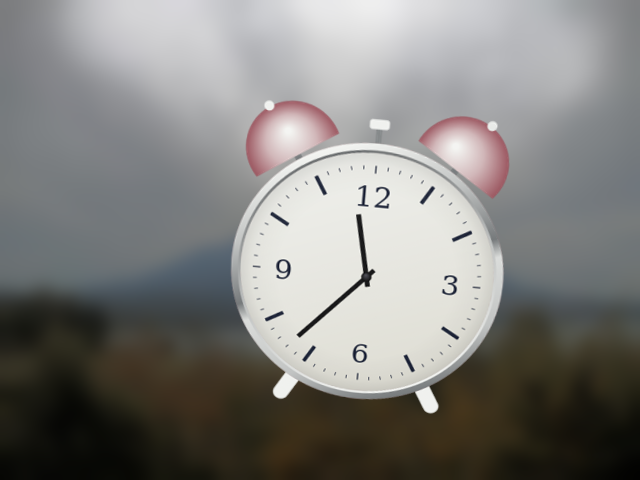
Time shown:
**11:37**
